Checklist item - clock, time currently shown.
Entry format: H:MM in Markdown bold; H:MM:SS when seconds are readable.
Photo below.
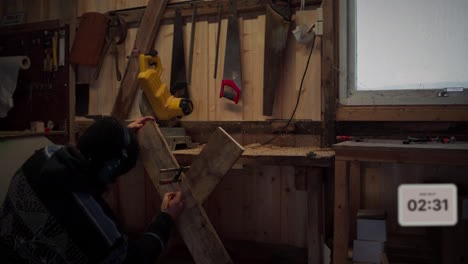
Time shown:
**2:31**
